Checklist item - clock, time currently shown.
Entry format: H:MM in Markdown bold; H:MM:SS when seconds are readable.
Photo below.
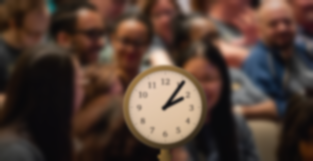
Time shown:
**2:06**
